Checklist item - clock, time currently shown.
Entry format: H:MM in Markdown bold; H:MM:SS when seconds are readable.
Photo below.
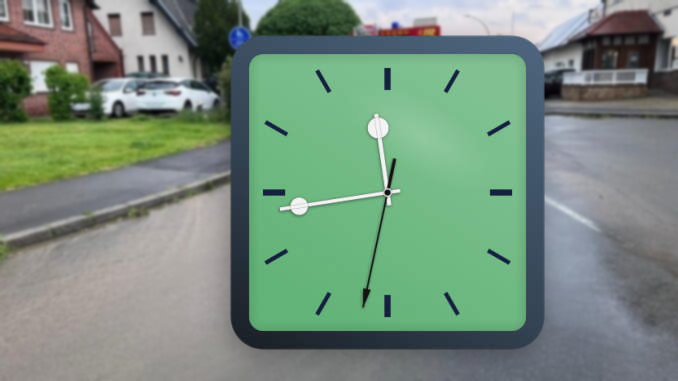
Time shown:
**11:43:32**
